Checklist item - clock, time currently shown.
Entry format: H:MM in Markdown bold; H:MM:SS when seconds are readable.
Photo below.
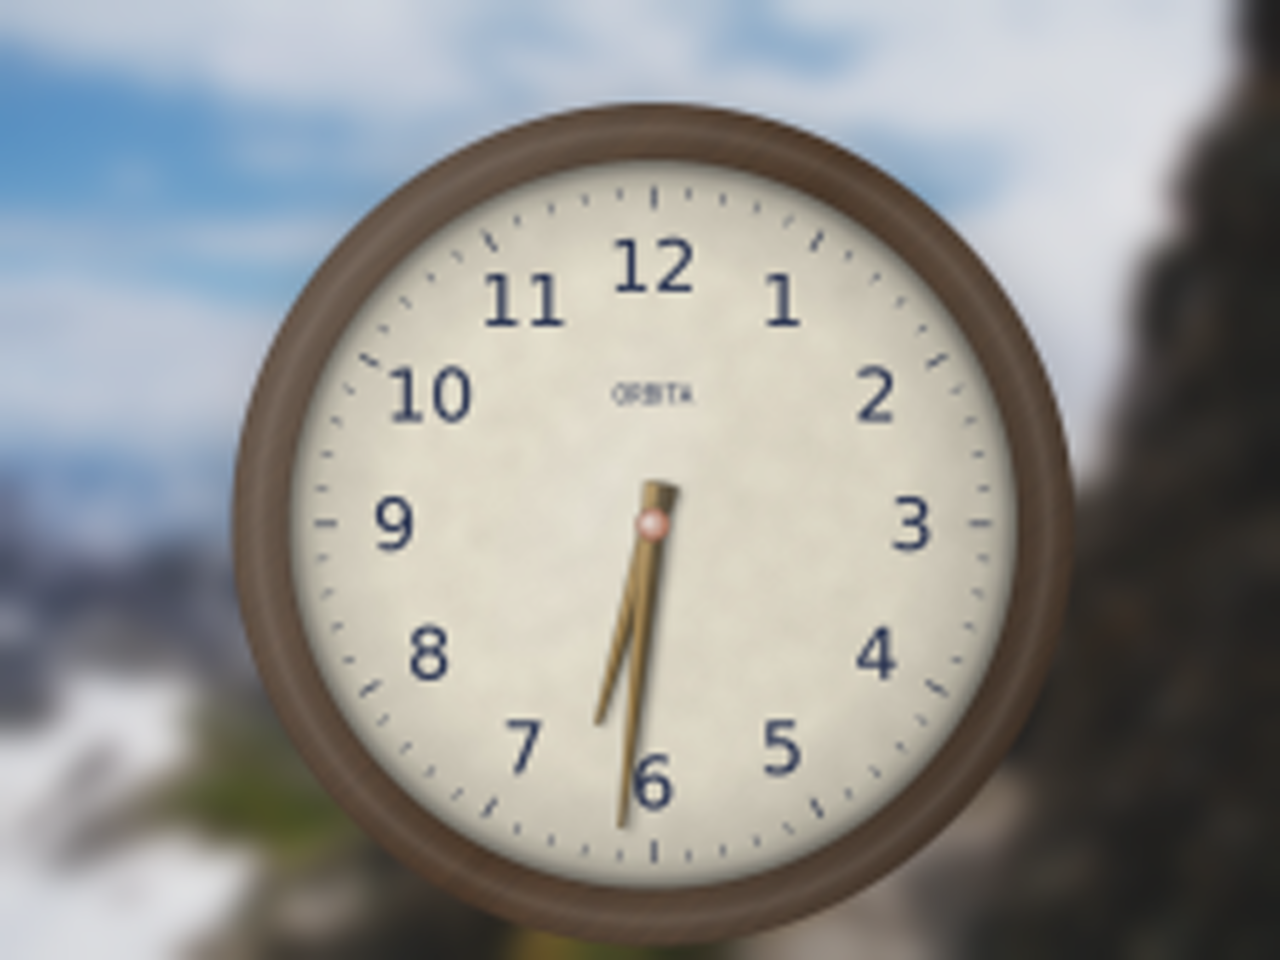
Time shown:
**6:31**
